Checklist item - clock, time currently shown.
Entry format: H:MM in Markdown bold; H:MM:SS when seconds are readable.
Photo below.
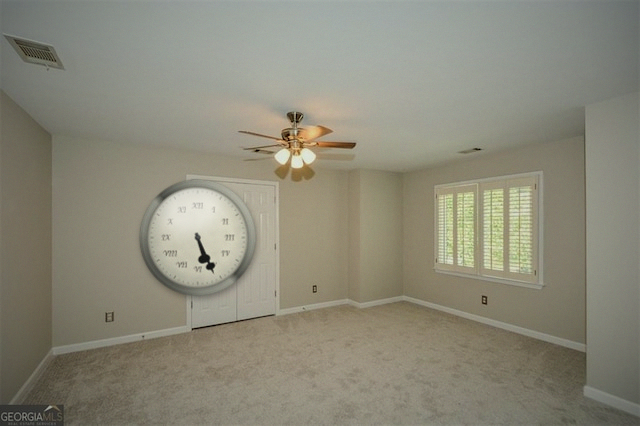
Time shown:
**5:26**
